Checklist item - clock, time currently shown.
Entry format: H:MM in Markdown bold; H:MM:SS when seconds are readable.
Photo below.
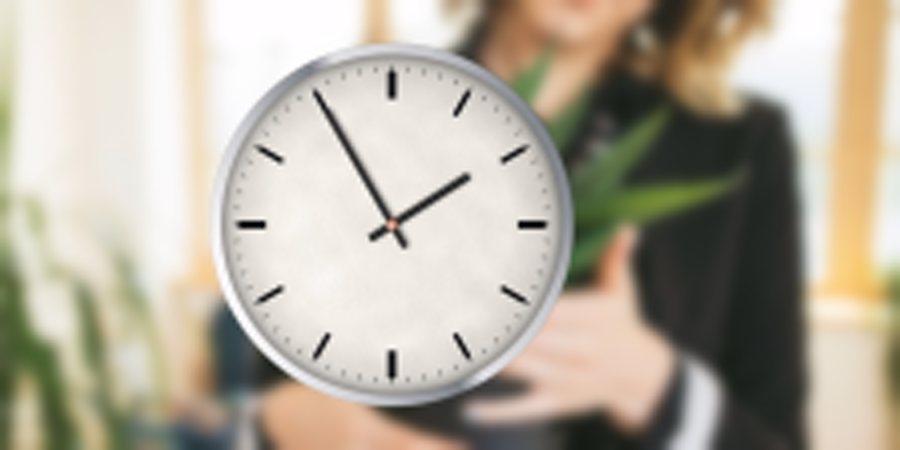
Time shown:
**1:55**
